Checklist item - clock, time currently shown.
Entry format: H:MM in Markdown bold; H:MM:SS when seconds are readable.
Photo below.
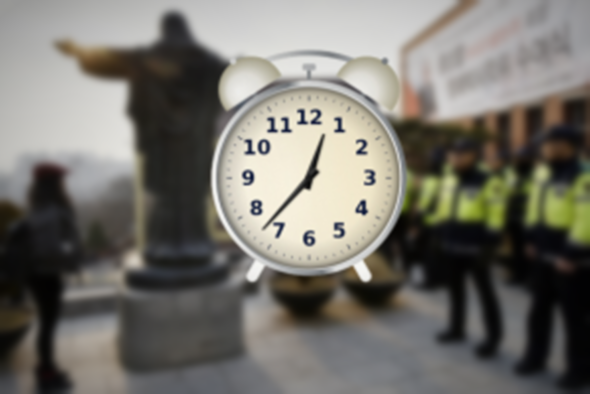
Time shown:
**12:37**
